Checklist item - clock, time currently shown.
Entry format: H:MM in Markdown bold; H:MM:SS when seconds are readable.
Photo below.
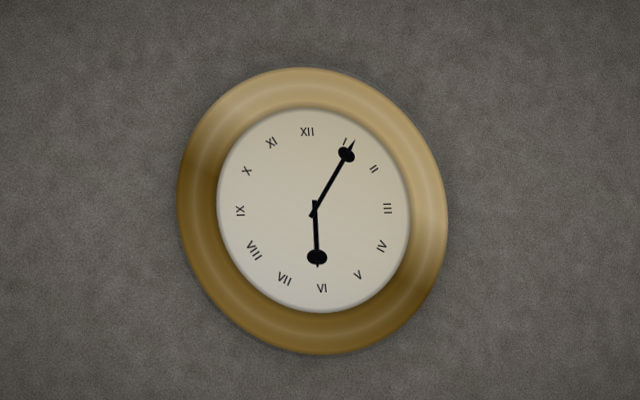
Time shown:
**6:06**
